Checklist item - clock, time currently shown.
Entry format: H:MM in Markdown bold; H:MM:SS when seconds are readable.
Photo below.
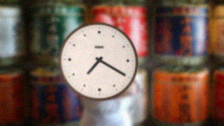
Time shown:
**7:20**
